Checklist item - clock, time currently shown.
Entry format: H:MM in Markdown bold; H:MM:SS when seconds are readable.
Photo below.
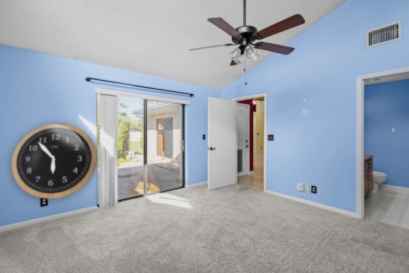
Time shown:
**5:53**
